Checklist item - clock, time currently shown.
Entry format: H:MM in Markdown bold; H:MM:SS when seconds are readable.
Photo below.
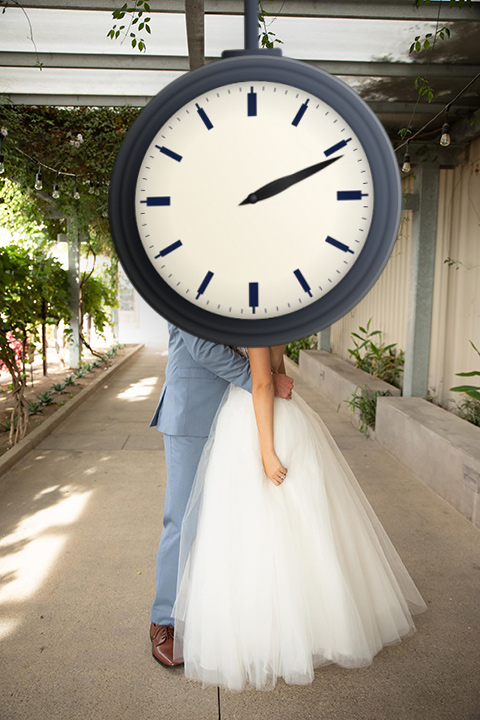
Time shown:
**2:11**
